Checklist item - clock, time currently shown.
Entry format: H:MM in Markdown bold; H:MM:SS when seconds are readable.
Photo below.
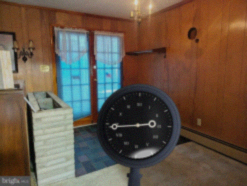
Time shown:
**2:44**
